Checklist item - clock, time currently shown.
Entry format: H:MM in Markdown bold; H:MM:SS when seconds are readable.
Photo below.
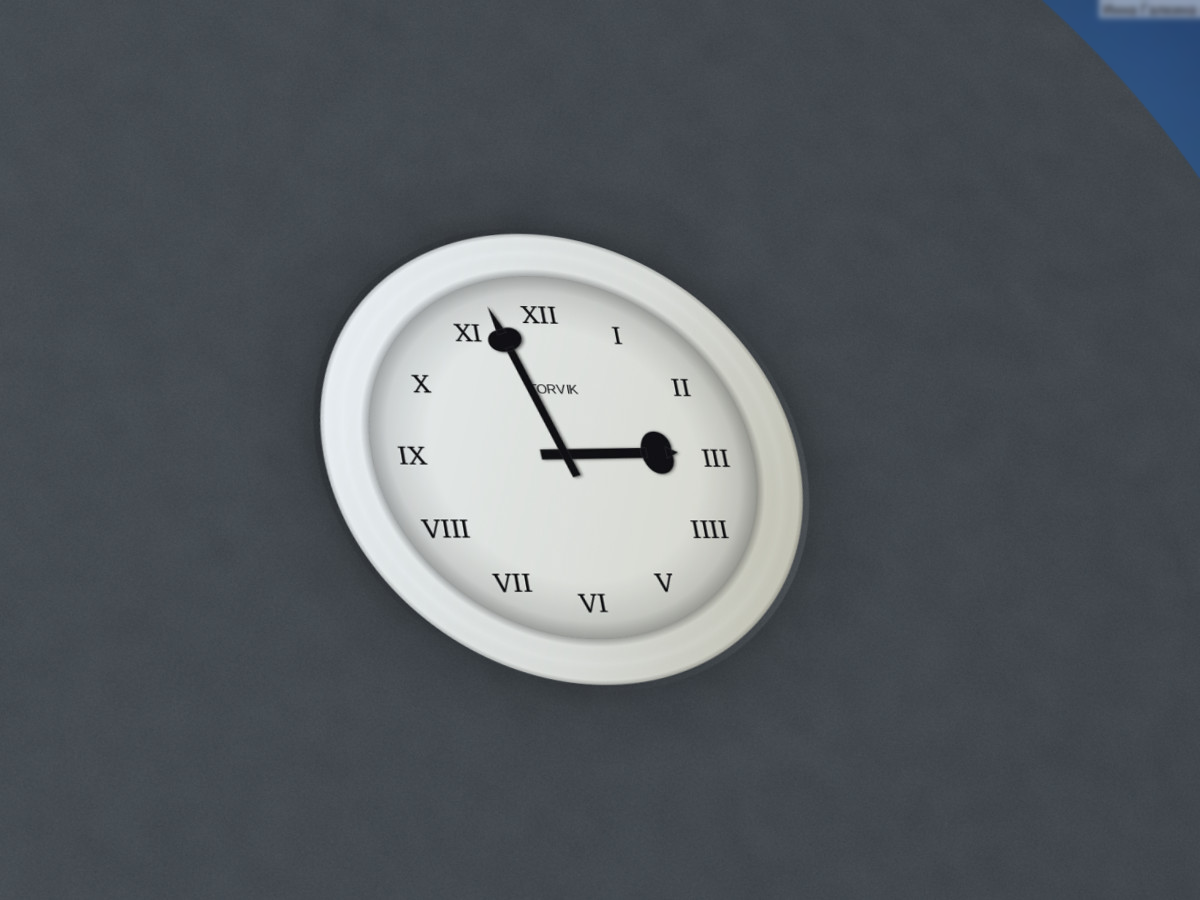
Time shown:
**2:57**
